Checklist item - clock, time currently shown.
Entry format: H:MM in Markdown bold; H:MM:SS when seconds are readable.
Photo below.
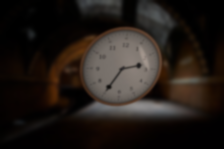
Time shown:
**2:35**
